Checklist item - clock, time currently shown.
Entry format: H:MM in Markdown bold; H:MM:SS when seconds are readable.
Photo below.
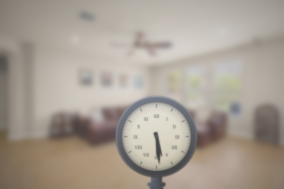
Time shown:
**5:29**
